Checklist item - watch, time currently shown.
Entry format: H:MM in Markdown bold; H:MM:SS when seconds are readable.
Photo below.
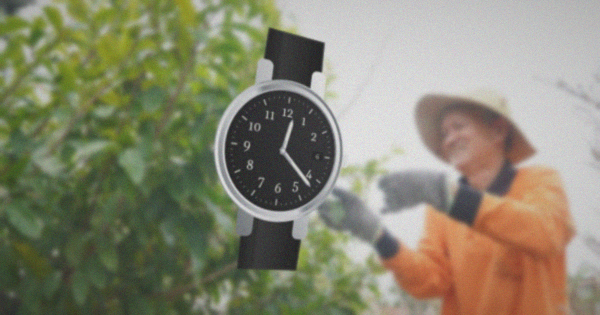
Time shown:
**12:22**
